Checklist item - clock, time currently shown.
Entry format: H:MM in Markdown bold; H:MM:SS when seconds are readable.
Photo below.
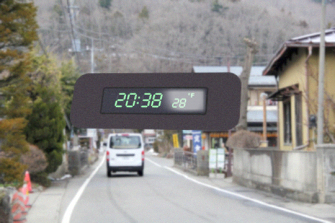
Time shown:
**20:38**
